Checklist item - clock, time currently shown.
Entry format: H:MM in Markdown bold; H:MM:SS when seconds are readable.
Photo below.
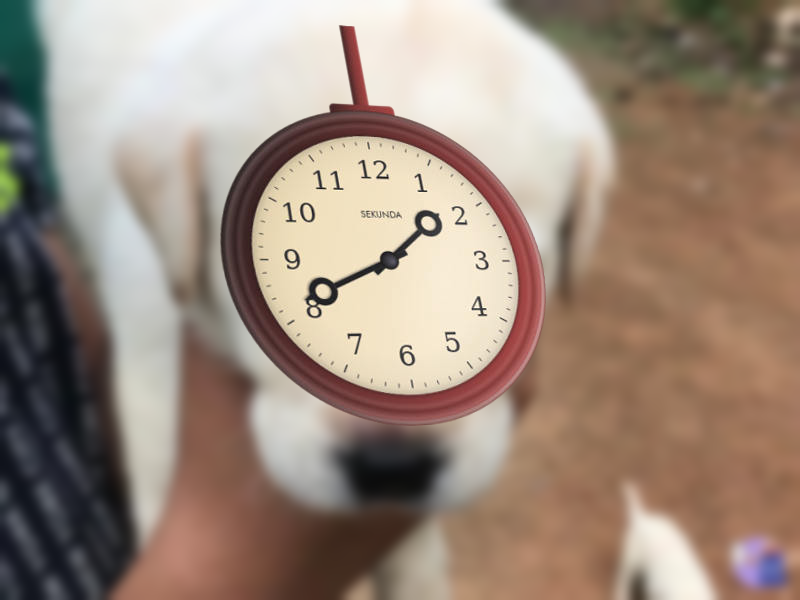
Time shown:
**1:41**
